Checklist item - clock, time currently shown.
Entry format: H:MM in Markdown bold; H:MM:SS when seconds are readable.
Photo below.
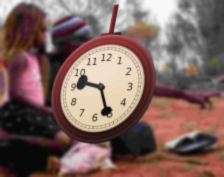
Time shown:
**9:26**
